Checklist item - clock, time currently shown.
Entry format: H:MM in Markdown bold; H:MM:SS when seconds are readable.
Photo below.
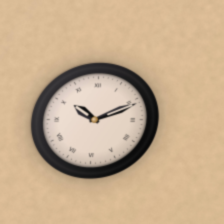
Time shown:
**10:11**
